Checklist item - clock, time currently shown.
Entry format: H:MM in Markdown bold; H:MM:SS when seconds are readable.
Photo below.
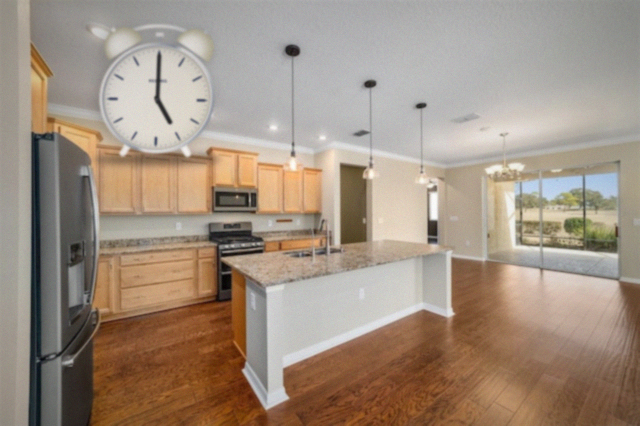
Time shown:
**5:00**
